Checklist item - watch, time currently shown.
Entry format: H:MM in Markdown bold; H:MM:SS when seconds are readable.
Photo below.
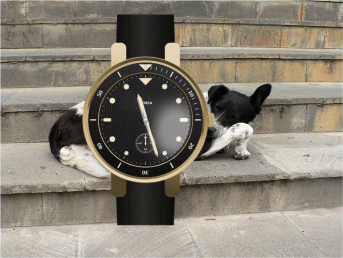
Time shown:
**11:27**
